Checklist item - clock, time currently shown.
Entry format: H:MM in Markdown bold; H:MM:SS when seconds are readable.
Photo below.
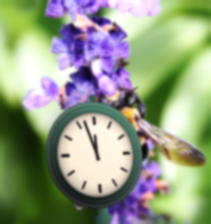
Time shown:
**11:57**
